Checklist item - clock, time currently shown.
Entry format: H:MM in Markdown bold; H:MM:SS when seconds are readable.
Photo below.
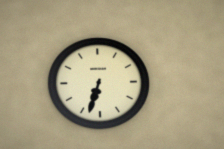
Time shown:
**6:33**
